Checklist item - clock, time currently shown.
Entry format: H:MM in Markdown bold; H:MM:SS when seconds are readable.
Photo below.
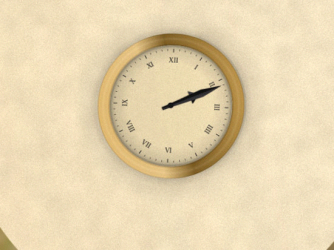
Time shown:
**2:11**
